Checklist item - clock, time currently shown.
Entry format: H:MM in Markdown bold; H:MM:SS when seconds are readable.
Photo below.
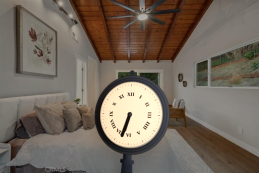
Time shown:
**6:33**
